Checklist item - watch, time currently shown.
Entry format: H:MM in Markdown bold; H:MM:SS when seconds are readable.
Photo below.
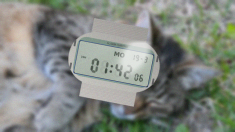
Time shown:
**1:42:06**
